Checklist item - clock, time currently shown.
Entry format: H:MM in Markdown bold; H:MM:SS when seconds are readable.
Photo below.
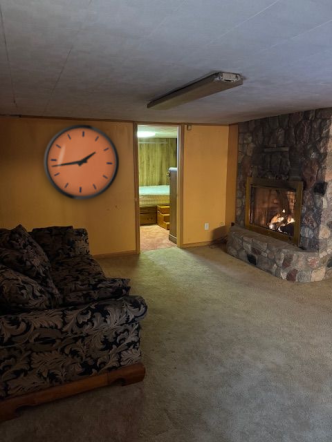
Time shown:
**1:43**
